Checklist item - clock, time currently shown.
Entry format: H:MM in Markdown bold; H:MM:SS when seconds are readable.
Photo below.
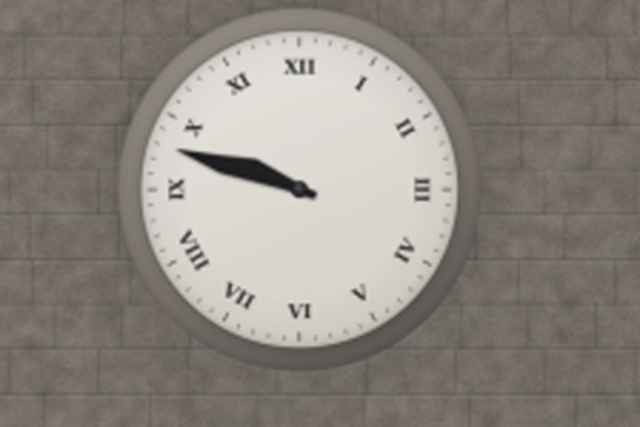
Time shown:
**9:48**
